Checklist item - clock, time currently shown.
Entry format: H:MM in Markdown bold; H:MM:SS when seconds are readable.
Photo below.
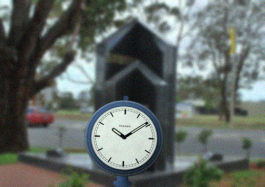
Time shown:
**10:09**
